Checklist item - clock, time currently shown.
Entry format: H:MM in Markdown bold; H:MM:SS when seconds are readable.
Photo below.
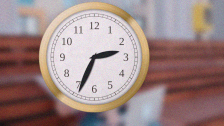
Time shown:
**2:34**
